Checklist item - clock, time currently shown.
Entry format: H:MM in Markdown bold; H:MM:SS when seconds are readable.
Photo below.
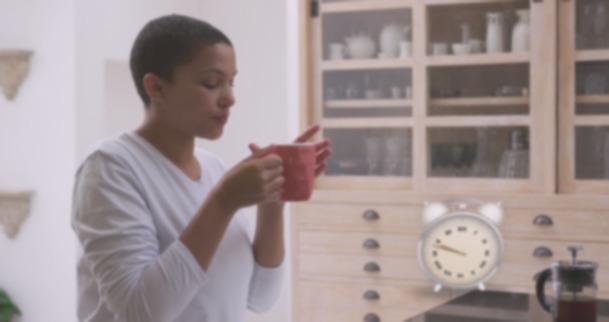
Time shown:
**9:48**
